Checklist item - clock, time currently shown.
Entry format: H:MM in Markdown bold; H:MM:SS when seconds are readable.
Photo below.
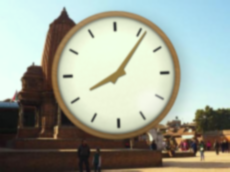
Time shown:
**8:06**
